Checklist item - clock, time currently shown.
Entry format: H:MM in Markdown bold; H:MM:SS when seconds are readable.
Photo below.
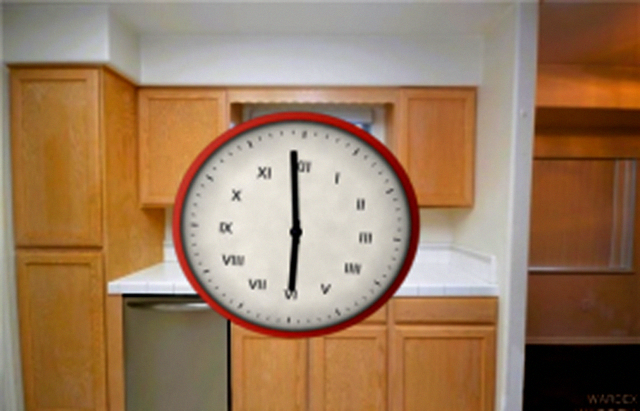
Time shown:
**5:59**
